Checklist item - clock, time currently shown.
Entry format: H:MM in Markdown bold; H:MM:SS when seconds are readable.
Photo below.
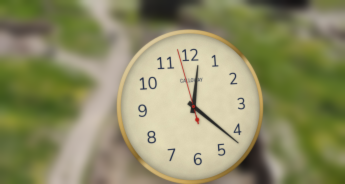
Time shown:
**12:21:58**
